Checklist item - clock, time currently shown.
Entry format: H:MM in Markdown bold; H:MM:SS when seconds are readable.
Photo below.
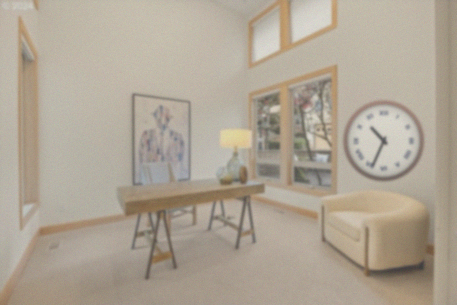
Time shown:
**10:34**
